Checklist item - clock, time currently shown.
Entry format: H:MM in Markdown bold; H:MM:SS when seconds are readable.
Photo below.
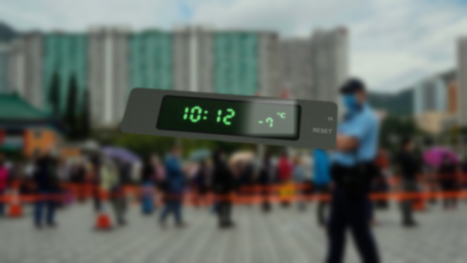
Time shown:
**10:12**
